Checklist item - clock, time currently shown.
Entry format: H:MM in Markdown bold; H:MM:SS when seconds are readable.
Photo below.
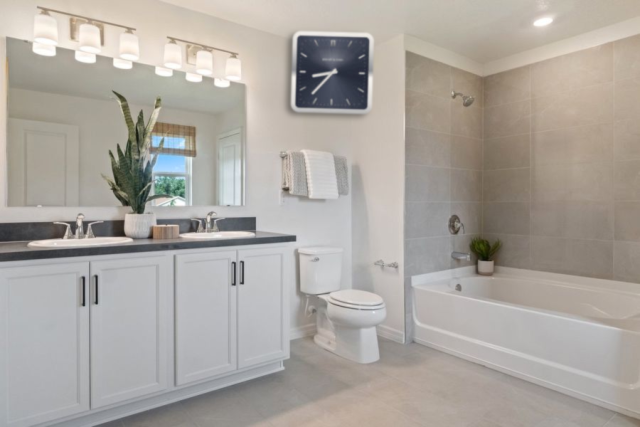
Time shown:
**8:37**
